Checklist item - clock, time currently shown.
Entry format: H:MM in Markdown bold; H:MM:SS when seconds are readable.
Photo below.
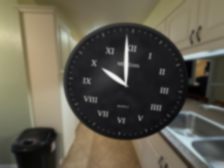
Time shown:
**9:59**
